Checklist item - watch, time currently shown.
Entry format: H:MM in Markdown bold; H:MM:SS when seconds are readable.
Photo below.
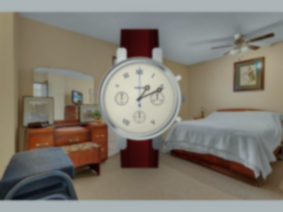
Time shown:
**1:11**
